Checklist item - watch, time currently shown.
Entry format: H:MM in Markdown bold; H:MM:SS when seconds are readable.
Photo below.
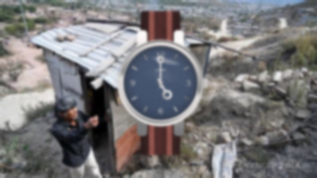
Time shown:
**5:00**
